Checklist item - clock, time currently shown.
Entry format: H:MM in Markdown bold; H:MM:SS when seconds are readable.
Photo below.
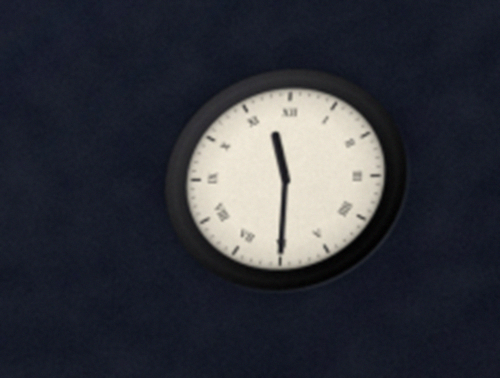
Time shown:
**11:30**
